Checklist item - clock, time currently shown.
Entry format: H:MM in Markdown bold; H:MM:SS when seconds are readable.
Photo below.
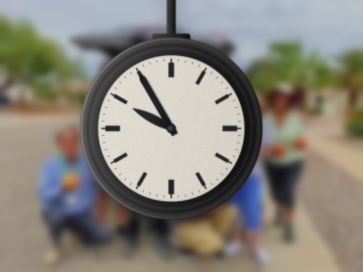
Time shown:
**9:55**
